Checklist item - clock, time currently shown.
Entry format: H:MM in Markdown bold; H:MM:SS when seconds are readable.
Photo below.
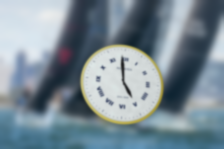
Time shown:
**4:59**
